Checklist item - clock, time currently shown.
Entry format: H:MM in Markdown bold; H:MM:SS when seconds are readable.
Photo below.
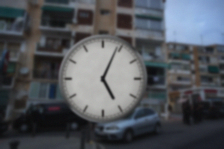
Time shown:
**5:04**
